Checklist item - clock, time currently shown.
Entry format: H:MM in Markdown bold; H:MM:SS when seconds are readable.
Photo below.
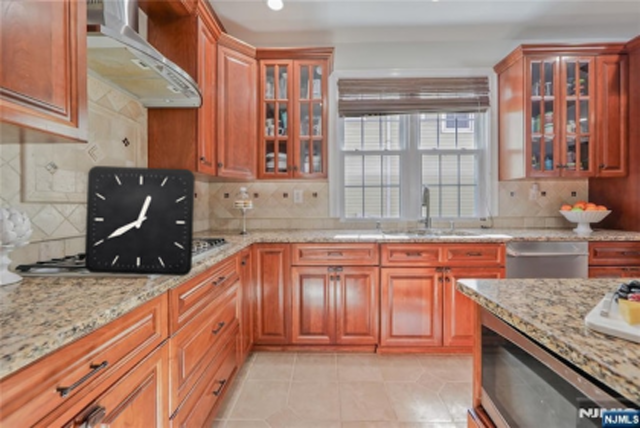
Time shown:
**12:40**
